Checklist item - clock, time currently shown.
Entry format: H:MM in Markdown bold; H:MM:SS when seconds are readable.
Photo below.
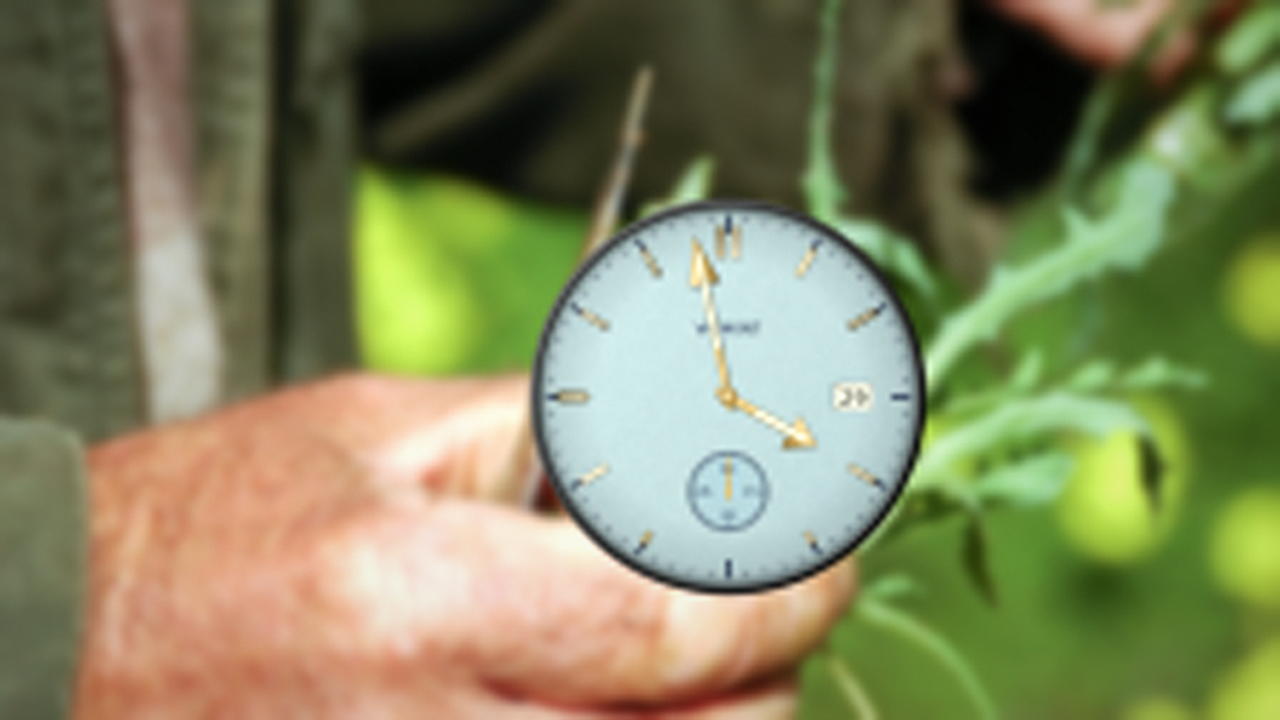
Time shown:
**3:58**
